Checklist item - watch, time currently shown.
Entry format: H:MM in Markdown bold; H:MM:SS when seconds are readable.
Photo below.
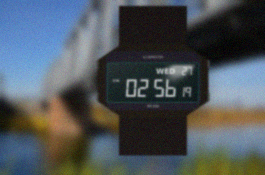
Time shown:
**2:56**
